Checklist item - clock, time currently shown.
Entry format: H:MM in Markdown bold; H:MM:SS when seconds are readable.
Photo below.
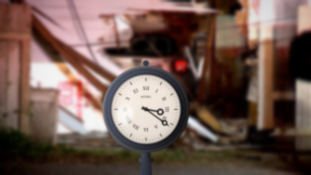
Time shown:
**3:21**
